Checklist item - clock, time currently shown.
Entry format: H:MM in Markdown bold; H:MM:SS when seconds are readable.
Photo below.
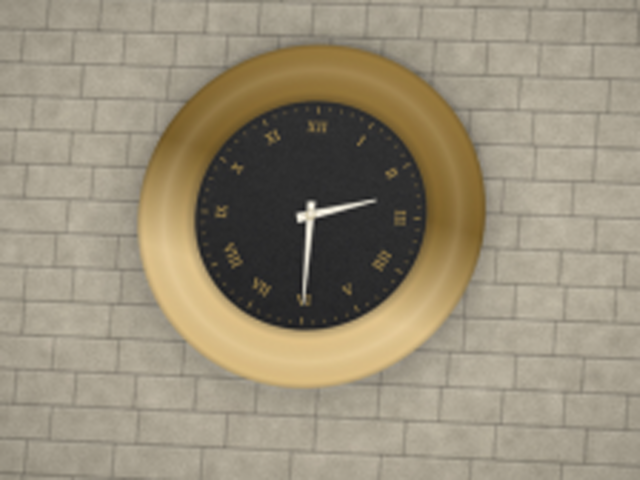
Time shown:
**2:30**
